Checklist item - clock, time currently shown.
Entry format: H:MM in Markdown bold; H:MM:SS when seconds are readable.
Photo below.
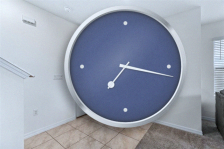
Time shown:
**7:17**
